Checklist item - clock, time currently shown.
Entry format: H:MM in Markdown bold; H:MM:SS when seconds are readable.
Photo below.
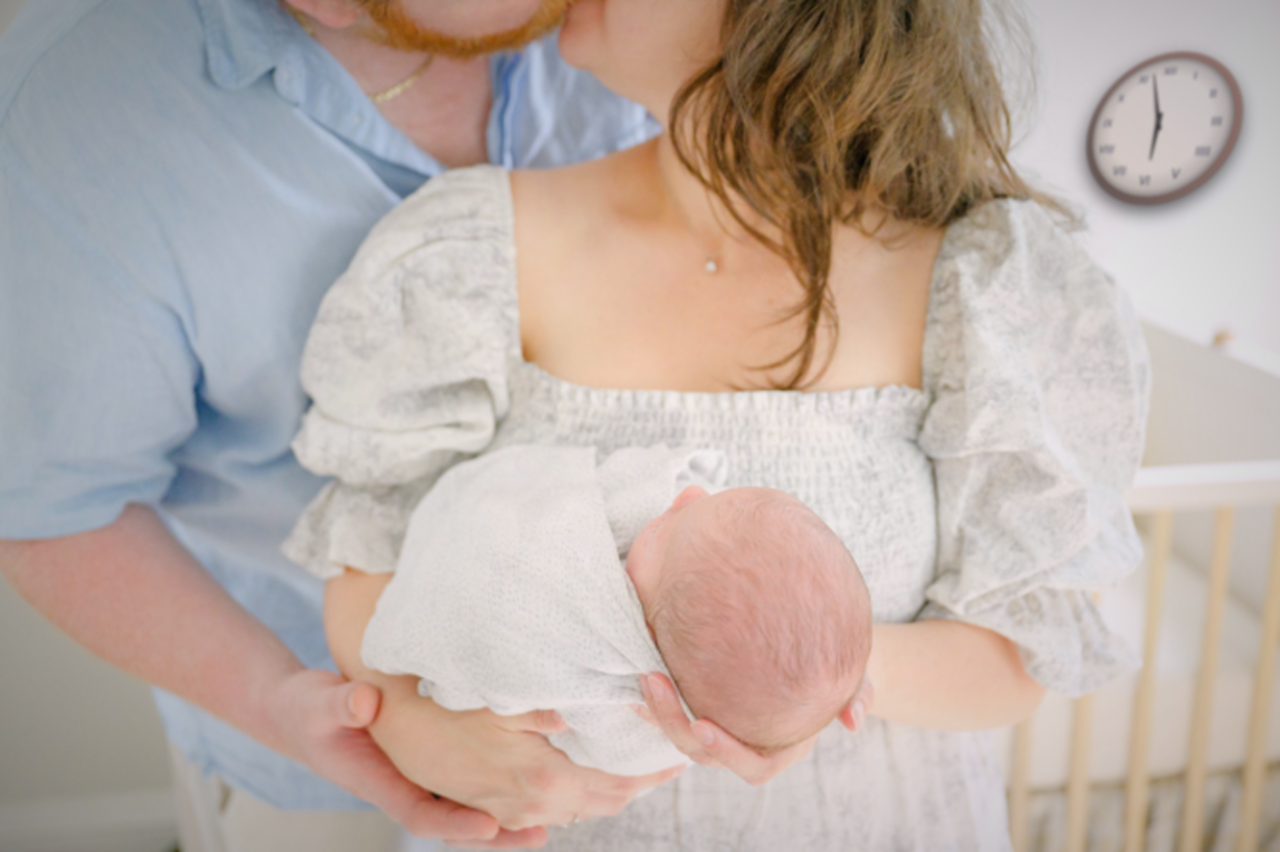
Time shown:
**5:57**
